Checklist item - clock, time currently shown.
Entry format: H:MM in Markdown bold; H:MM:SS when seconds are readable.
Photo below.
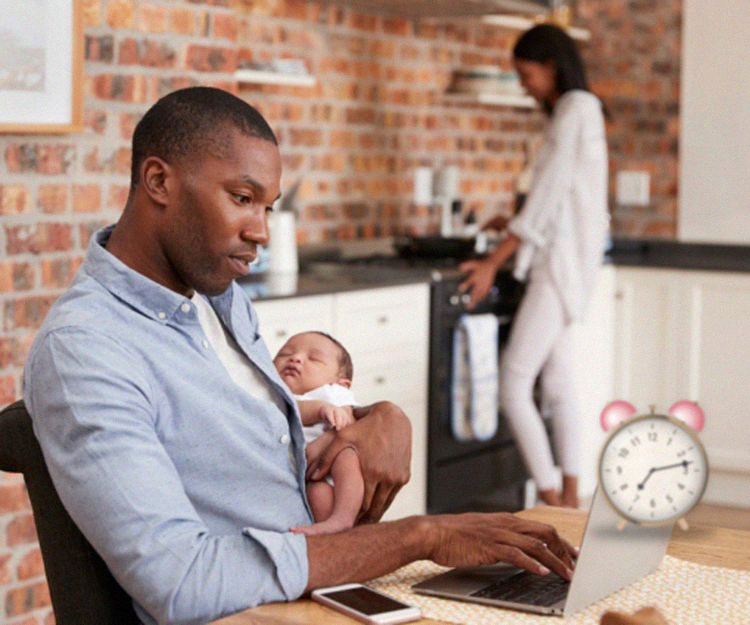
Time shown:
**7:13**
